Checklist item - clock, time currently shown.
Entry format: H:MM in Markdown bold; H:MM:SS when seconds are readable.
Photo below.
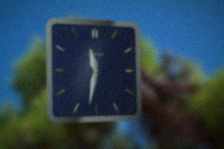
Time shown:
**11:32**
